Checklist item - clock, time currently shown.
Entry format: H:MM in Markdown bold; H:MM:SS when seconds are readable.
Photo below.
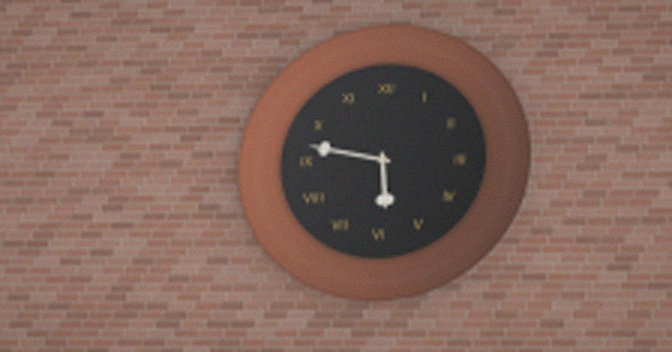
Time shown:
**5:47**
